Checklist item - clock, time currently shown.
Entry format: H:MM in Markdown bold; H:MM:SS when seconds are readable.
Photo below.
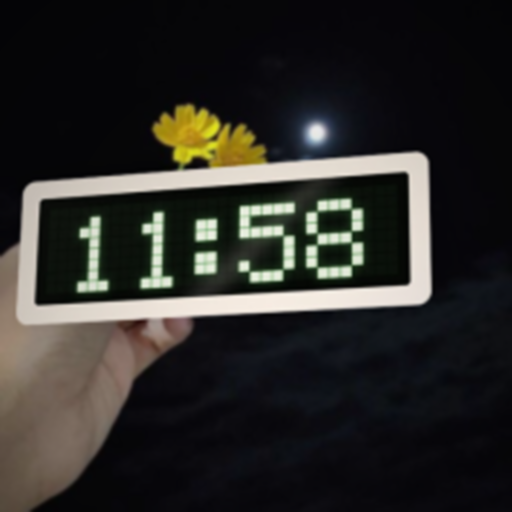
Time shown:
**11:58**
